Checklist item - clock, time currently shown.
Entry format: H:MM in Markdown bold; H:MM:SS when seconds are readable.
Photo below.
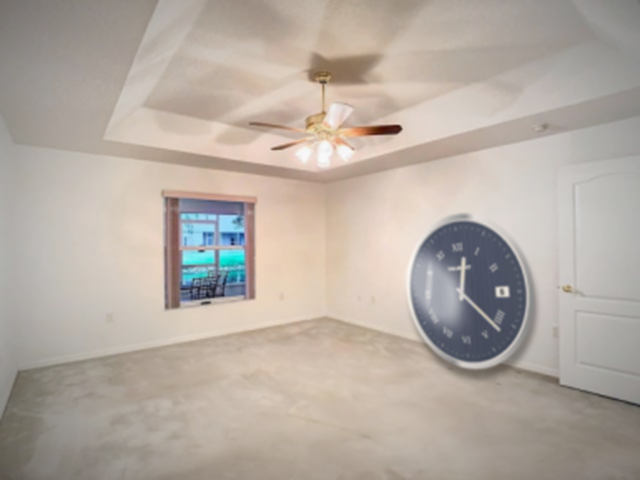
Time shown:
**12:22**
